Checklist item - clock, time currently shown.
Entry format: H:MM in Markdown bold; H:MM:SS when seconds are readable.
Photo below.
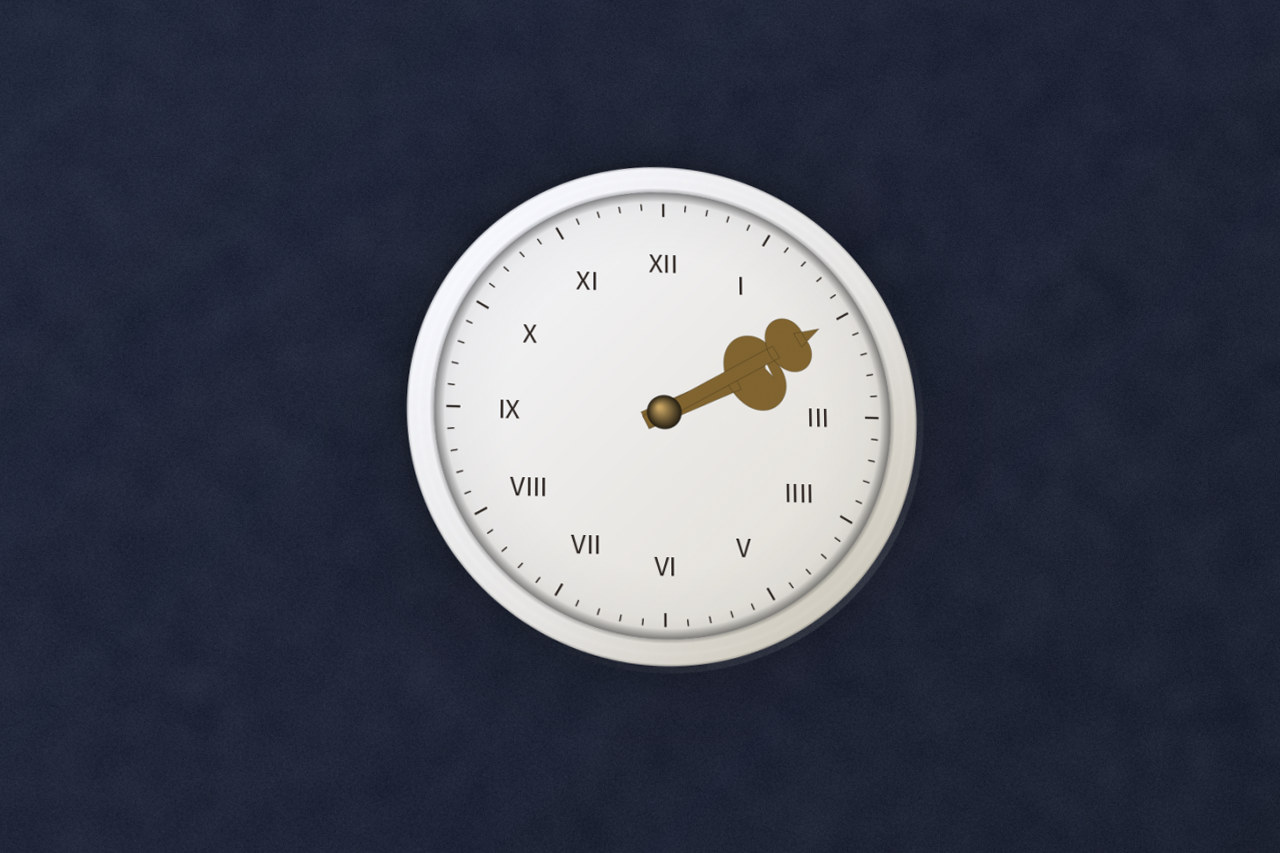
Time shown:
**2:10**
